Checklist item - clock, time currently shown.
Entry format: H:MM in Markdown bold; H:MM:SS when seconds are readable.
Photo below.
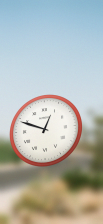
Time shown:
**12:49**
